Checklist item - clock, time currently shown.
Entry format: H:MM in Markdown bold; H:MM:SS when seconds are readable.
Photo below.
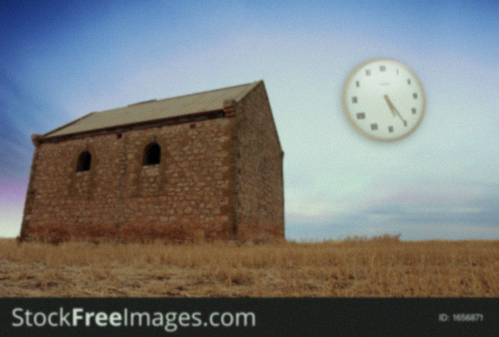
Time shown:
**5:25**
